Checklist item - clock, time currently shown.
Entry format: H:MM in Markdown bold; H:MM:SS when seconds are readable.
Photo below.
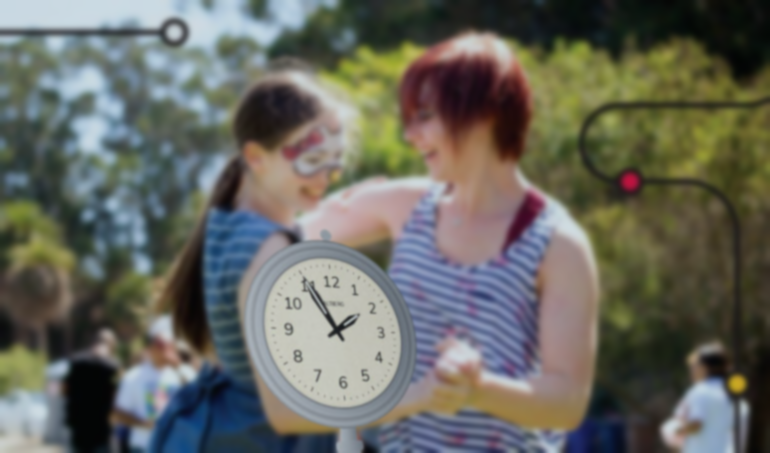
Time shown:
**1:55**
